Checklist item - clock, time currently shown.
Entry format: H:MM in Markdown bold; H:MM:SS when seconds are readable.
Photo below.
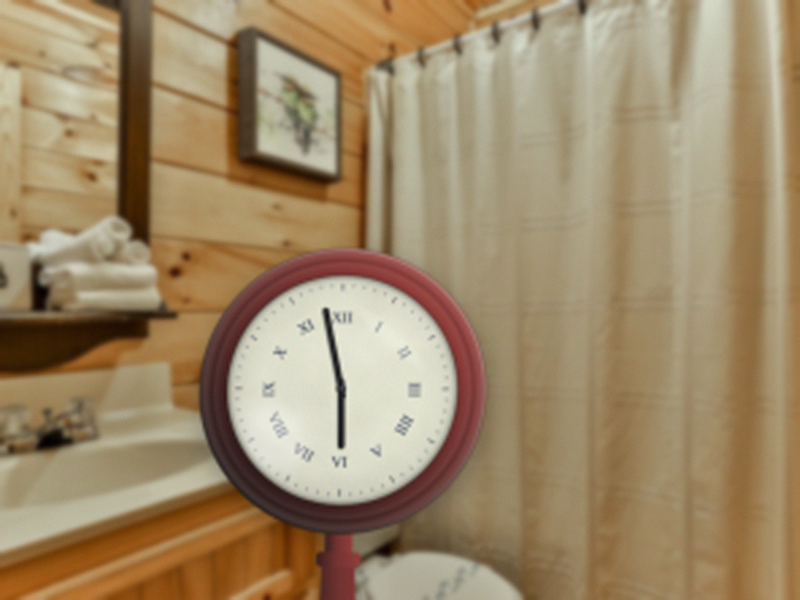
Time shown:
**5:58**
